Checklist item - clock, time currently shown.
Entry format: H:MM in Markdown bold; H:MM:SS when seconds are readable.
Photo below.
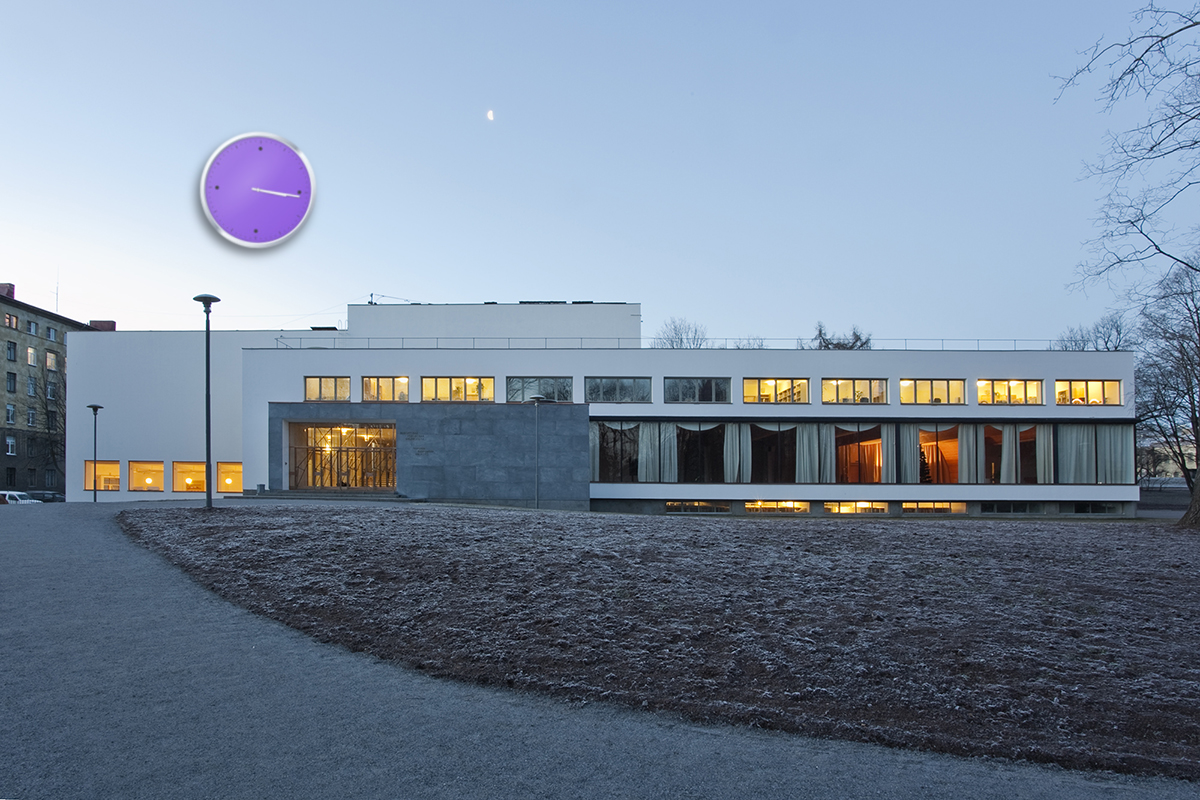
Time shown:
**3:16**
